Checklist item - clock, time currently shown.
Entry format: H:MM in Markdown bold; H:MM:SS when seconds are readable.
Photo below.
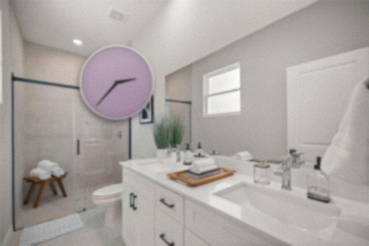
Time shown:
**2:37**
